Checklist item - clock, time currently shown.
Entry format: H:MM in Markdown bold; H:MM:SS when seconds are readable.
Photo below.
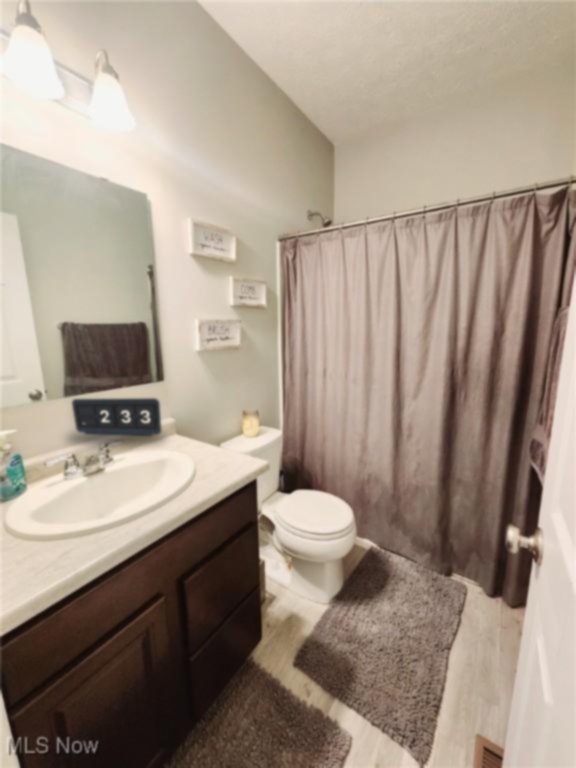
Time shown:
**2:33**
